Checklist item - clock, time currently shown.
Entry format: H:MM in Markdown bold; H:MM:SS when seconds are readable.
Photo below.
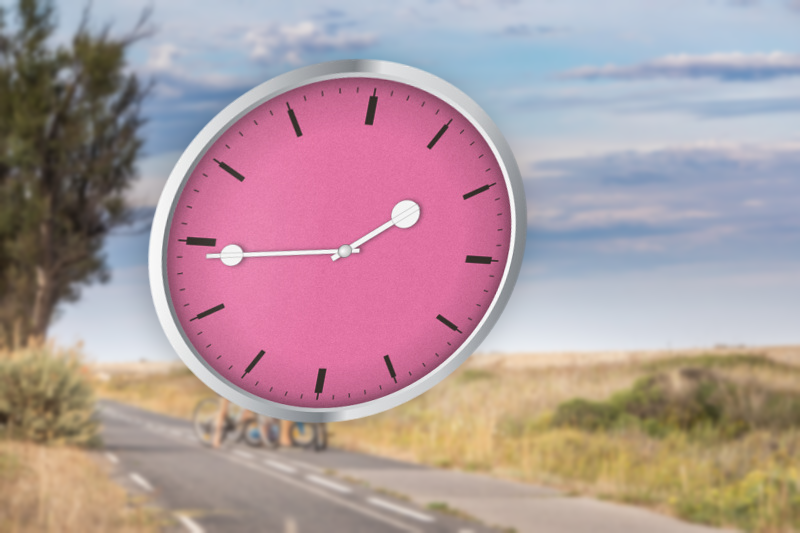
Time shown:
**1:44**
